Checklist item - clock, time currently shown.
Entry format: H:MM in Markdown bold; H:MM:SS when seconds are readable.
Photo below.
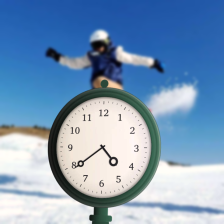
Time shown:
**4:39**
